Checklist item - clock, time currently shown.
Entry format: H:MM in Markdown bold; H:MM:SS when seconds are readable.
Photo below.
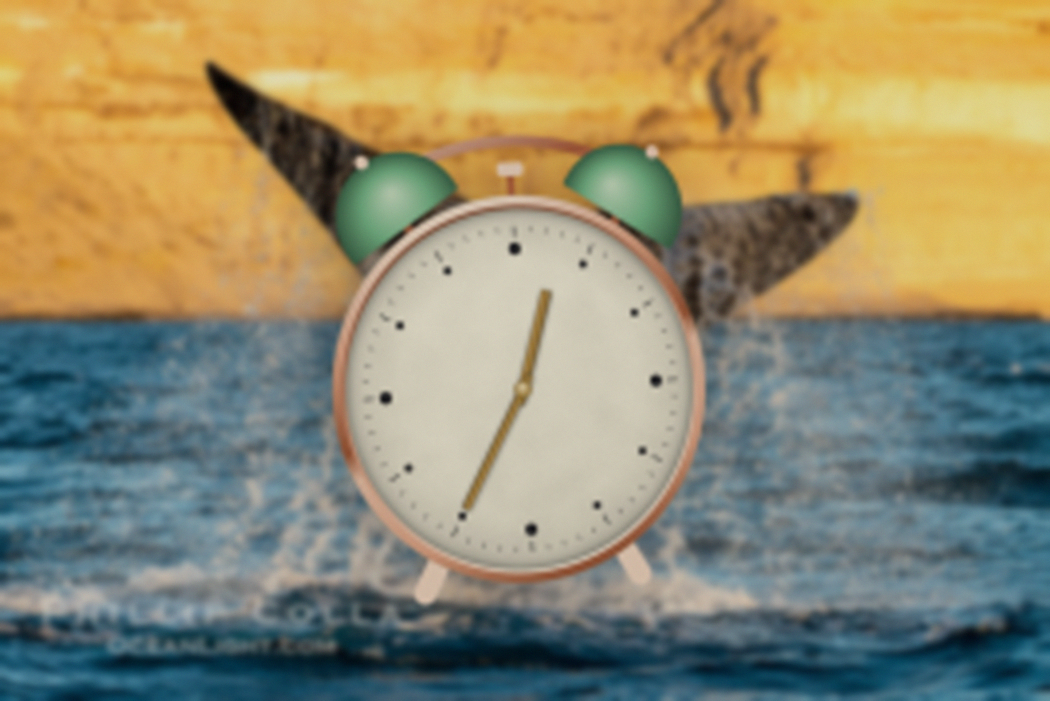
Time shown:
**12:35**
